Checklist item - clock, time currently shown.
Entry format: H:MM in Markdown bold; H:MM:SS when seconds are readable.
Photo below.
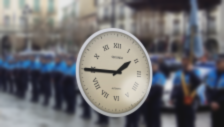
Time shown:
**1:45**
